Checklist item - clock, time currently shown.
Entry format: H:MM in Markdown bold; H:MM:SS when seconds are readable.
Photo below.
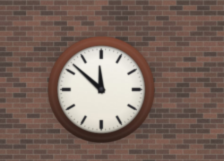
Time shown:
**11:52**
